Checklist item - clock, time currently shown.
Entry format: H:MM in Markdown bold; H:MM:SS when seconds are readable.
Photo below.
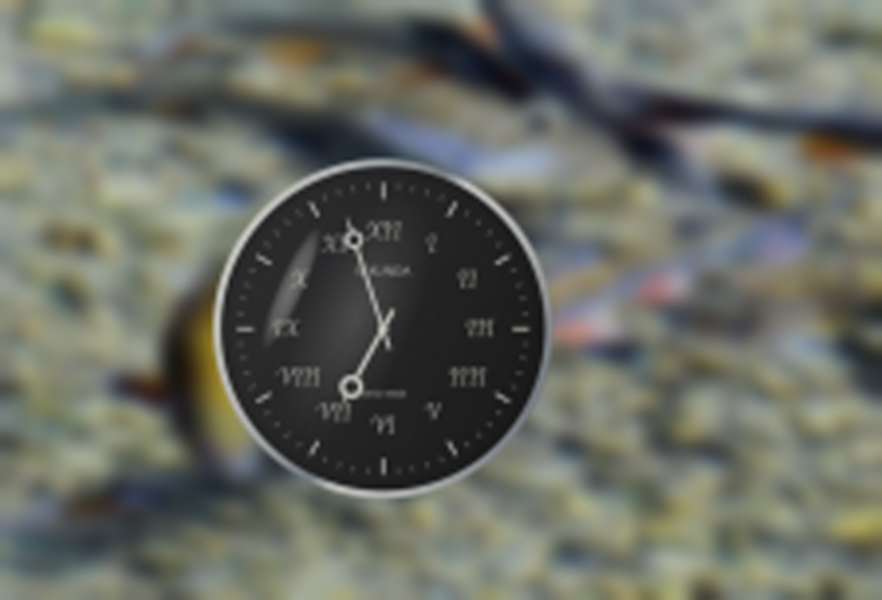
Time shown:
**6:57**
